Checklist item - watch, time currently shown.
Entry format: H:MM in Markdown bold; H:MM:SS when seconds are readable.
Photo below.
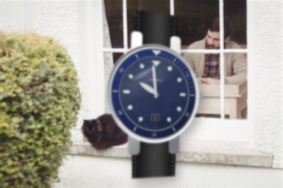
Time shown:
**9:59**
